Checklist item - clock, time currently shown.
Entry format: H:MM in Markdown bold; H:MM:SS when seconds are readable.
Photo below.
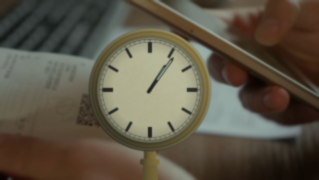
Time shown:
**1:06**
